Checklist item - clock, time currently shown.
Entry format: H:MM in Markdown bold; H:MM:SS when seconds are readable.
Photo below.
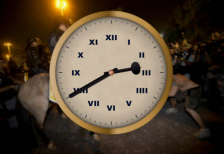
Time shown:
**2:40**
